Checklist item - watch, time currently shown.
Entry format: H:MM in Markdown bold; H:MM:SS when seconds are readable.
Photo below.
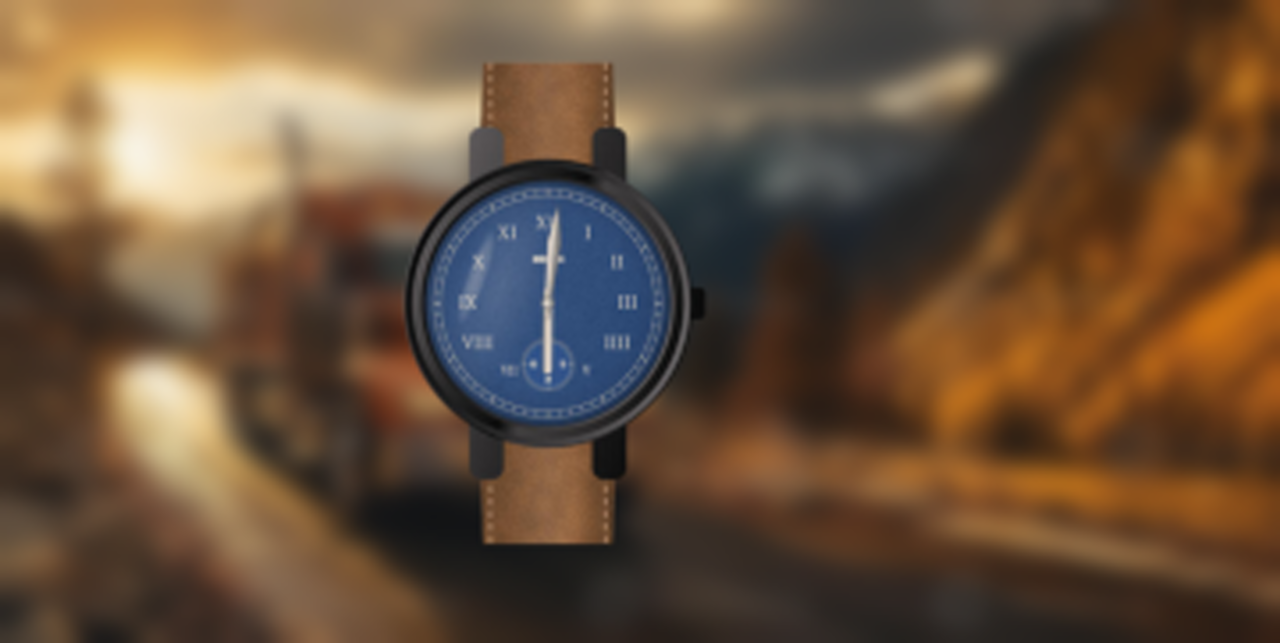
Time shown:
**6:01**
